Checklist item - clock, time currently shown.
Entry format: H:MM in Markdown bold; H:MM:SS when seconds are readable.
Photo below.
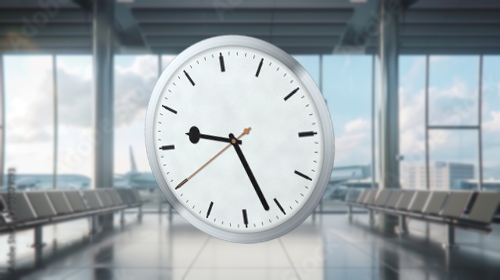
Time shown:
**9:26:40**
